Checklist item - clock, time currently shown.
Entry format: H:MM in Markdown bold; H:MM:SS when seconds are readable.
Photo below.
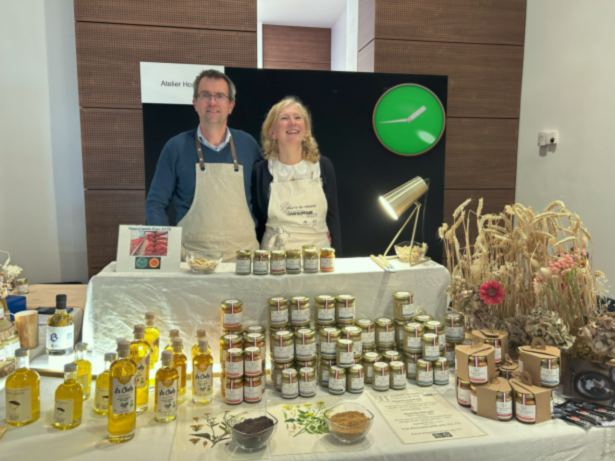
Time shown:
**1:44**
